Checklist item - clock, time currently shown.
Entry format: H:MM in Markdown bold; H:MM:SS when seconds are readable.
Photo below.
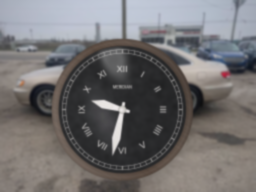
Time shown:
**9:32**
